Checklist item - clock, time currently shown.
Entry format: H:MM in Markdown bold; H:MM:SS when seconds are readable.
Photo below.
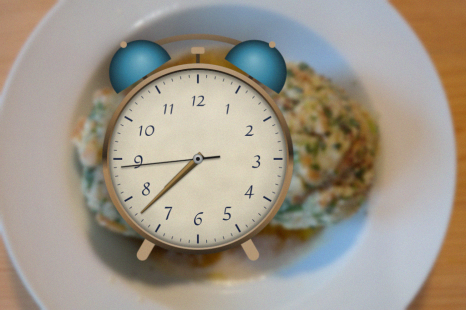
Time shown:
**7:37:44**
